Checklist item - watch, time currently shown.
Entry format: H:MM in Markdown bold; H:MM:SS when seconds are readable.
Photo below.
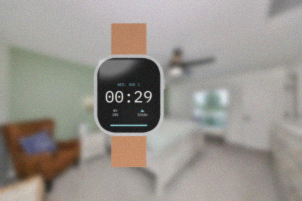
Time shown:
**0:29**
